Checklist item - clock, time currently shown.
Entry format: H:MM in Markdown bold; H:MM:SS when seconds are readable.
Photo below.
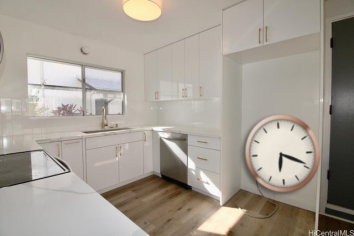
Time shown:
**6:19**
